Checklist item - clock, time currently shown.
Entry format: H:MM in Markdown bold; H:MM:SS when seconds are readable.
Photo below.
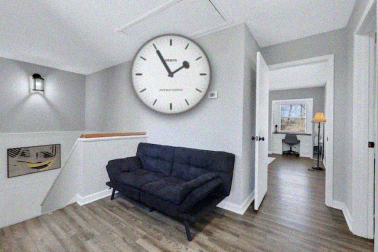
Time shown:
**1:55**
